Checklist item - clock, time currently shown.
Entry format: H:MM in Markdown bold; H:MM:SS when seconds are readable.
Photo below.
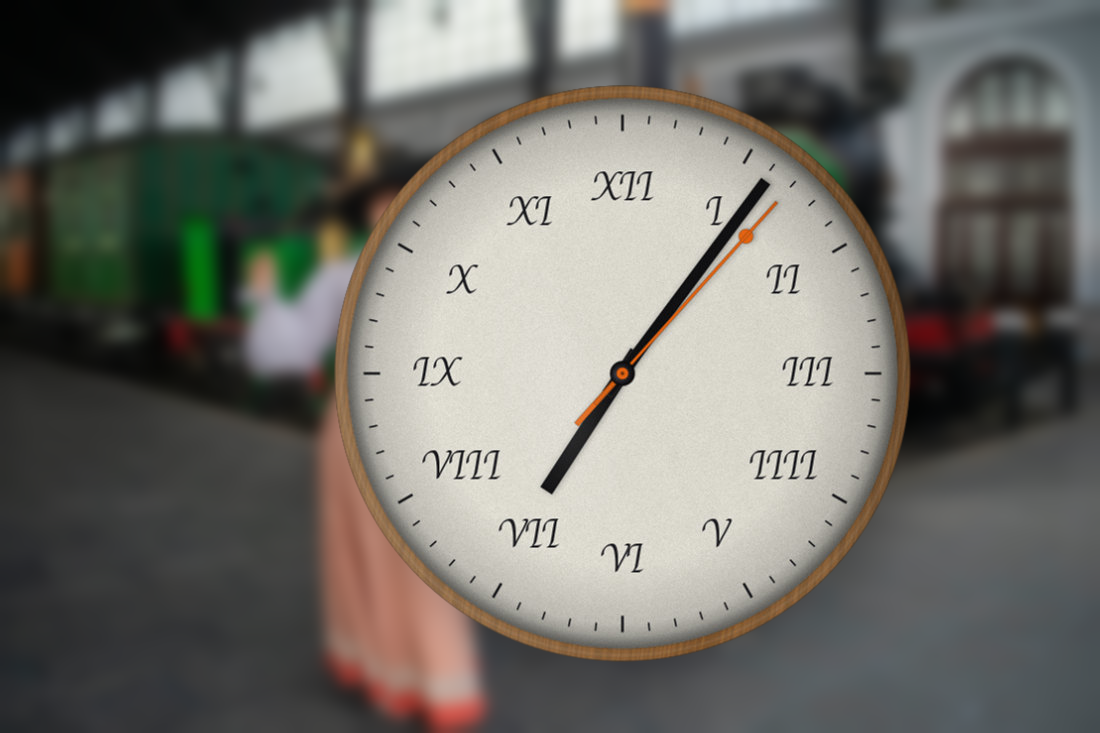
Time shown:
**7:06:07**
